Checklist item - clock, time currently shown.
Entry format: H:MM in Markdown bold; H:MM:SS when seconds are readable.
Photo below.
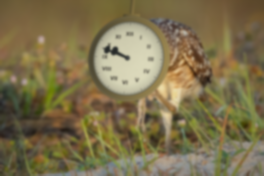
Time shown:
**9:48**
